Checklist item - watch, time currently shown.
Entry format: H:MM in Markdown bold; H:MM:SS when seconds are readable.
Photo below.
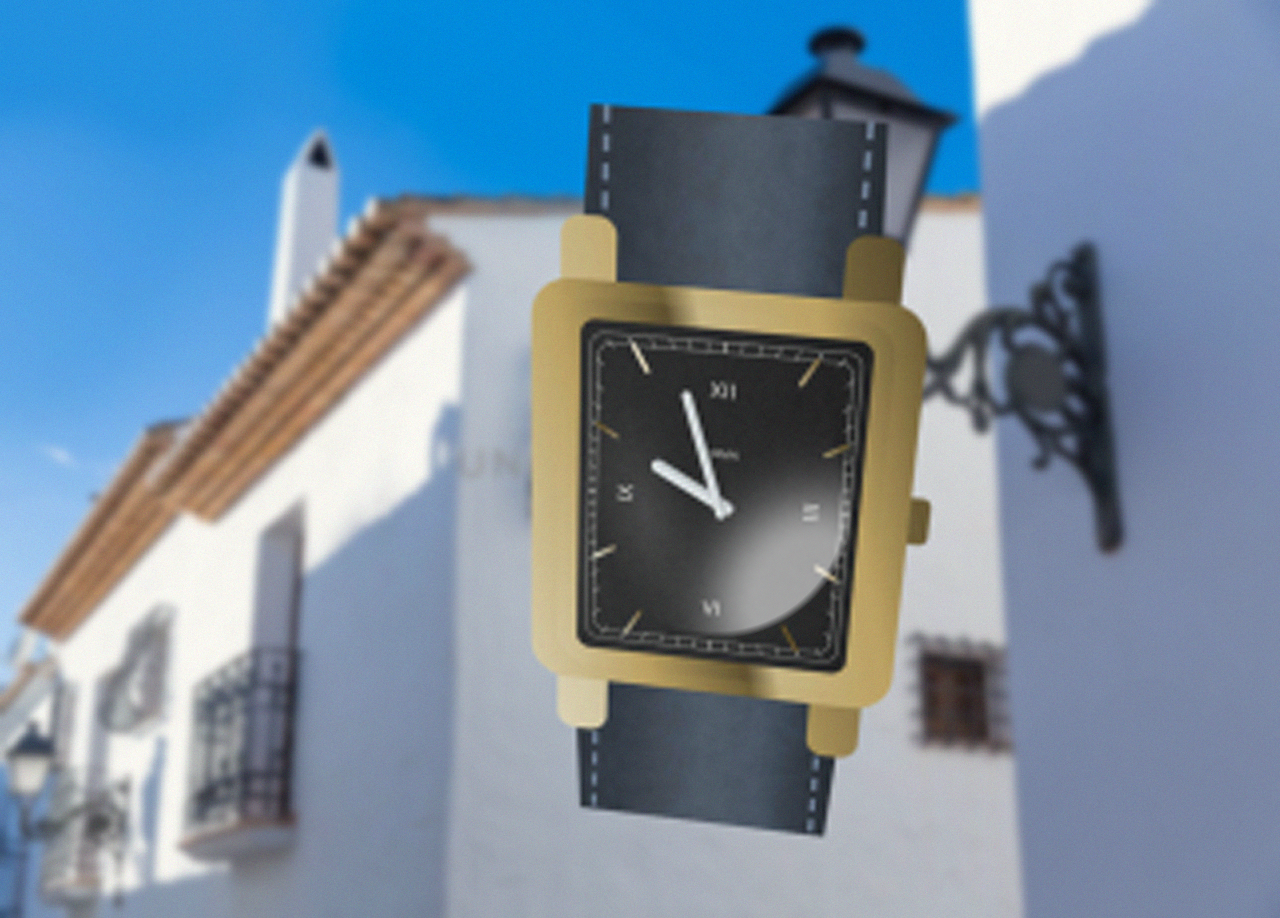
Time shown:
**9:57**
